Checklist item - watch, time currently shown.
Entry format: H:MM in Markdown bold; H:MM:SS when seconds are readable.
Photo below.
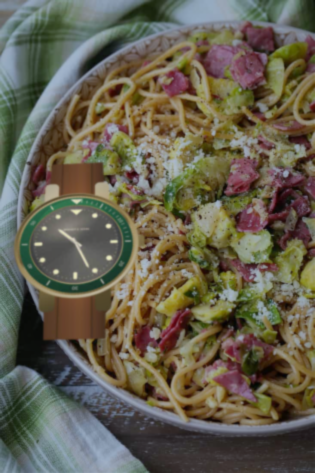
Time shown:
**10:26**
